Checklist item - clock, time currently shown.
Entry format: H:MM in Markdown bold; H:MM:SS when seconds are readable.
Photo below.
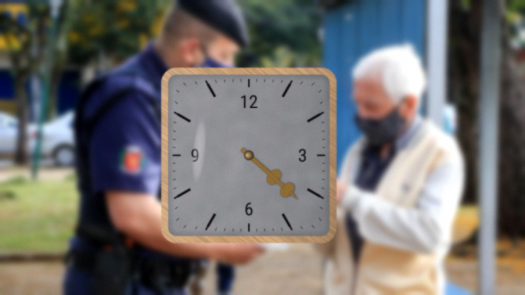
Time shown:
**4:22**
